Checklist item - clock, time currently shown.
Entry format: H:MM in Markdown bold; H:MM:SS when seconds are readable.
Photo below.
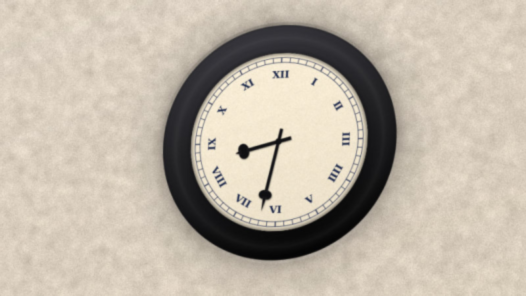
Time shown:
**8:32**
